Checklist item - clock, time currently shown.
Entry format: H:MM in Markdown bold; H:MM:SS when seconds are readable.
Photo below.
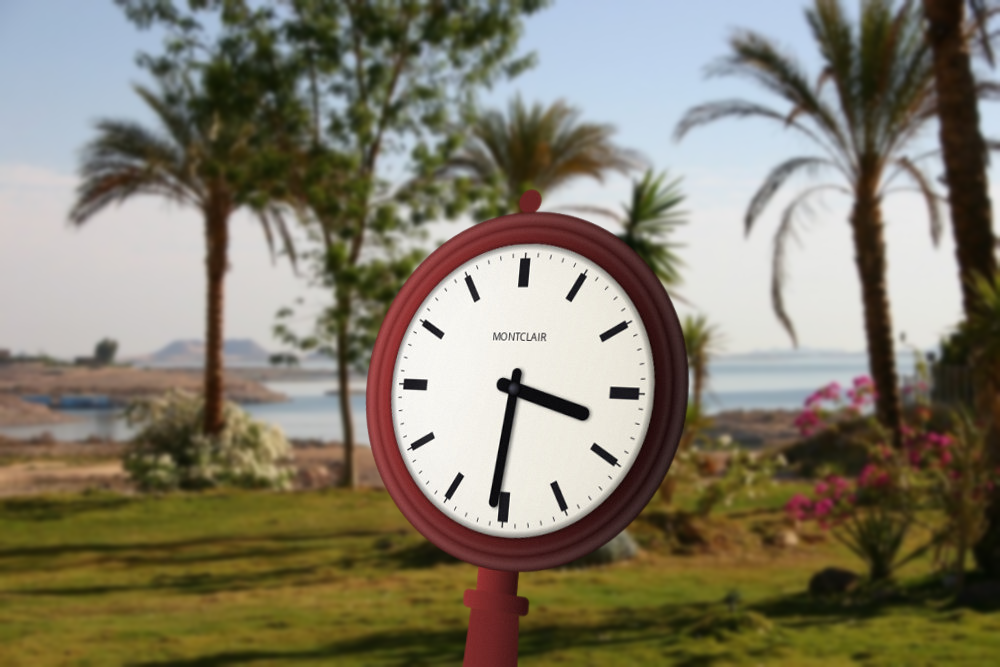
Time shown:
**3:31**
